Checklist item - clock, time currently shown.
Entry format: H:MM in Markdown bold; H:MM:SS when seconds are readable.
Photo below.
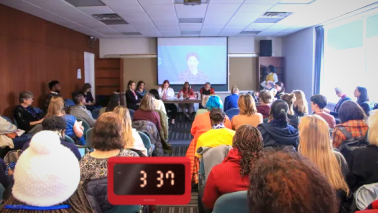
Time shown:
**3:37**
